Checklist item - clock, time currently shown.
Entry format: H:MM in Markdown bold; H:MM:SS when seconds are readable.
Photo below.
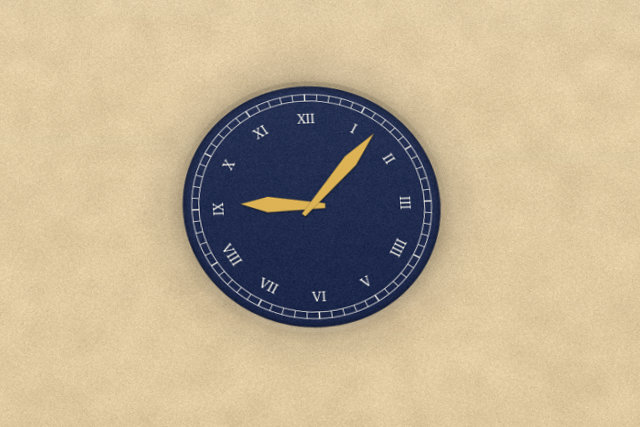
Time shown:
**9:07**
